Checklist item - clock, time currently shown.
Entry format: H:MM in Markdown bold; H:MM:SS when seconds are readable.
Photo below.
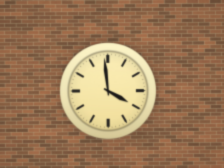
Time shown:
**3:59**
